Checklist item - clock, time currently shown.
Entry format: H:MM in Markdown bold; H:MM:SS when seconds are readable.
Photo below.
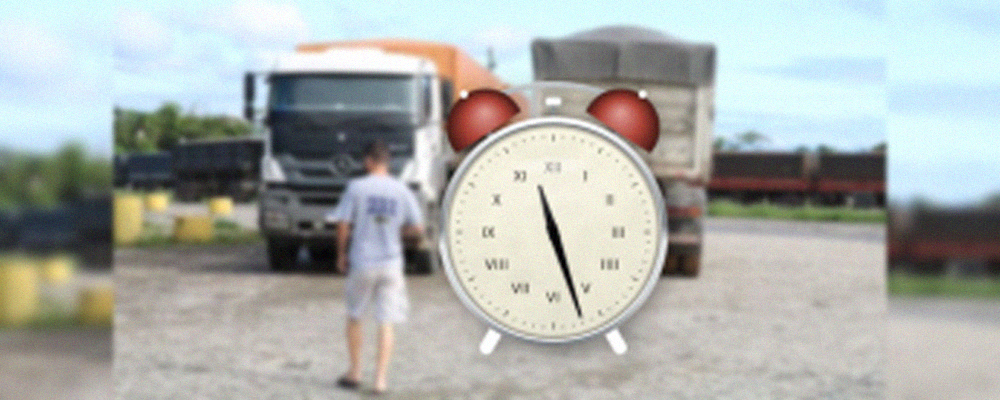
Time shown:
**11:27**
